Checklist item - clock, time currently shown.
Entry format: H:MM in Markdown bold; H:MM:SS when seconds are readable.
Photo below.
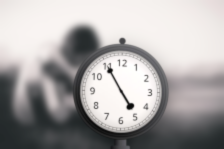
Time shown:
**4:55**
